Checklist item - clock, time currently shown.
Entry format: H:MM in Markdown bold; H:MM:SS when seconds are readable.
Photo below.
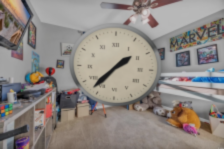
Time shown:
**1:37**
